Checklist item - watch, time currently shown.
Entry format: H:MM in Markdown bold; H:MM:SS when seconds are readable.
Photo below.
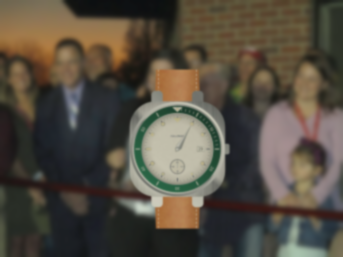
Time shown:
**1:05**
